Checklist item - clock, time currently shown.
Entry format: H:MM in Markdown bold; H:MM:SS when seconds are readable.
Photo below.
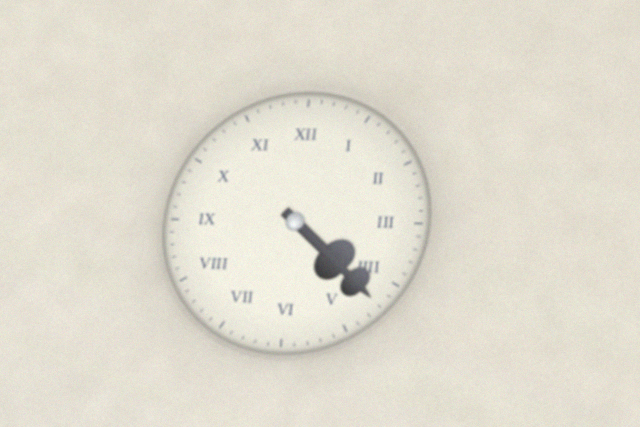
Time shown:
**4:22**
